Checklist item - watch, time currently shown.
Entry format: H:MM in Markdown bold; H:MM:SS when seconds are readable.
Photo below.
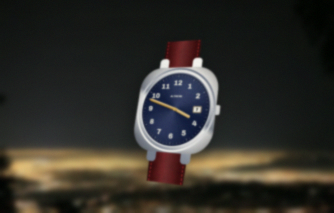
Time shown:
**3:48**
